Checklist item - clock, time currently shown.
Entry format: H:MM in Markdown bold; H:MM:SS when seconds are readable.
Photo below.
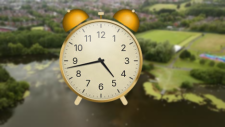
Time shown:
**4:43**
